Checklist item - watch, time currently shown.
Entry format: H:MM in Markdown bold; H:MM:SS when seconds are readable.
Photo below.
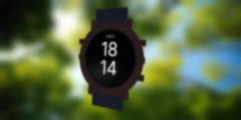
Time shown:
**18:14**
